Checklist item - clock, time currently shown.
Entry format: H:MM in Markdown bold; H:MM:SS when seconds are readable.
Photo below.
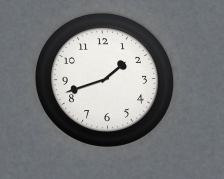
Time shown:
**1:42**
